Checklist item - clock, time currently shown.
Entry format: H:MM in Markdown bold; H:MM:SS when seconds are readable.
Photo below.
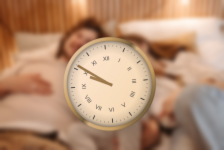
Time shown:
**9:51**
